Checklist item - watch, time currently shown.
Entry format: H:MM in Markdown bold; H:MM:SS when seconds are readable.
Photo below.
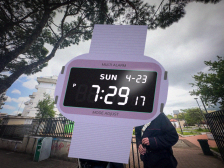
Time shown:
**7:29:17**
